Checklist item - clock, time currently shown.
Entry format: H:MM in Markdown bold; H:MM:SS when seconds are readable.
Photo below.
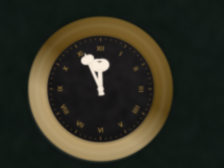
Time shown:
**11:56**
